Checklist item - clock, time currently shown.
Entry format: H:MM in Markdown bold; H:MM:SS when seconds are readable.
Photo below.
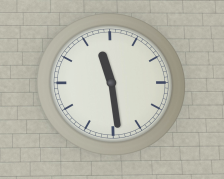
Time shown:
**11:29**
